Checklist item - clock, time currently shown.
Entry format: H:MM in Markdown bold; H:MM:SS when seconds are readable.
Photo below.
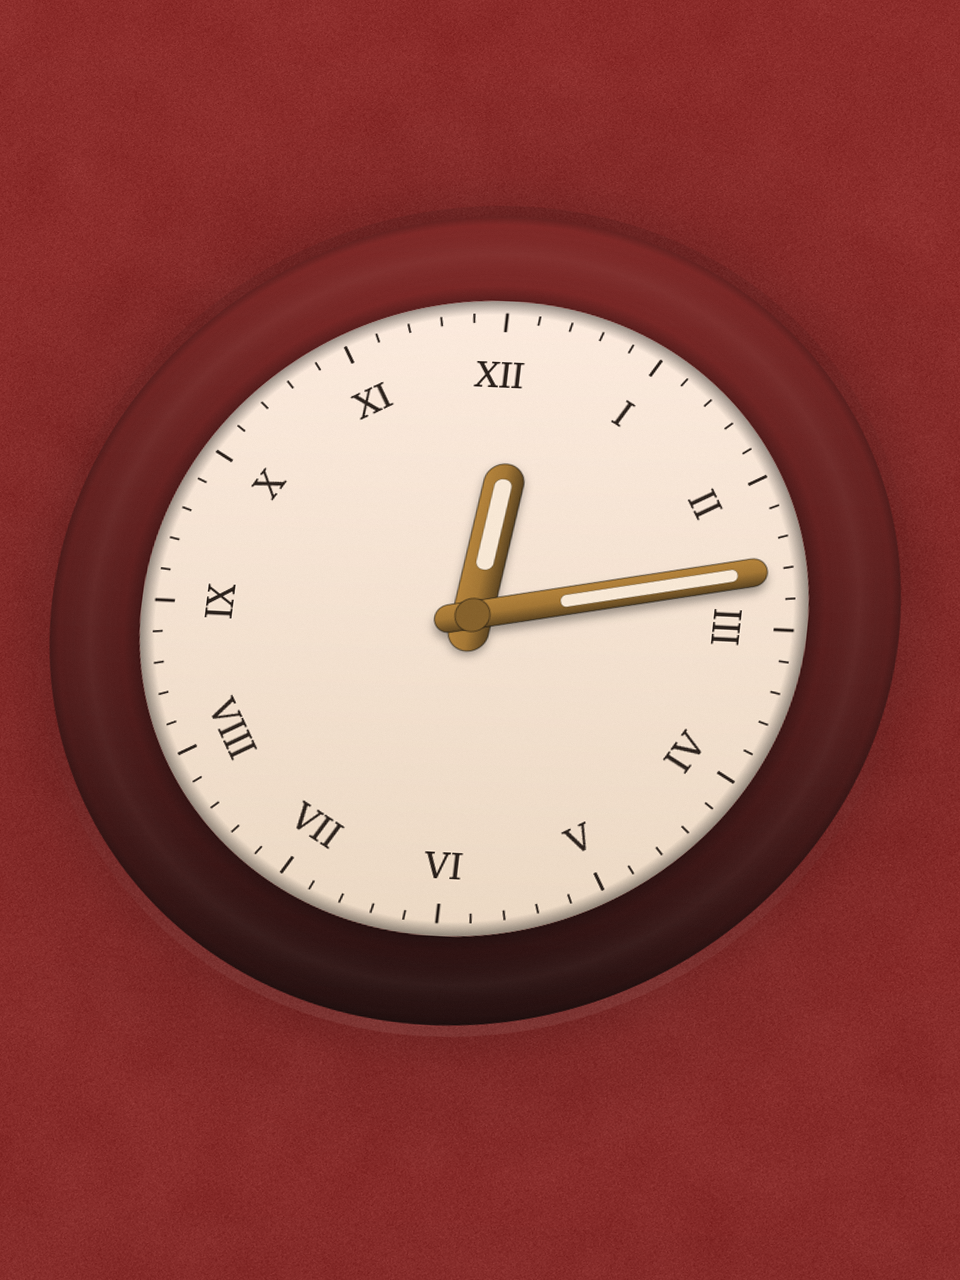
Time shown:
**12:13**
